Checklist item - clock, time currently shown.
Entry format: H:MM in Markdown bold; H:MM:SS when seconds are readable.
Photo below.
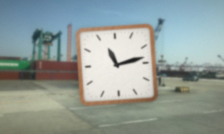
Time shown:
**11:13**
